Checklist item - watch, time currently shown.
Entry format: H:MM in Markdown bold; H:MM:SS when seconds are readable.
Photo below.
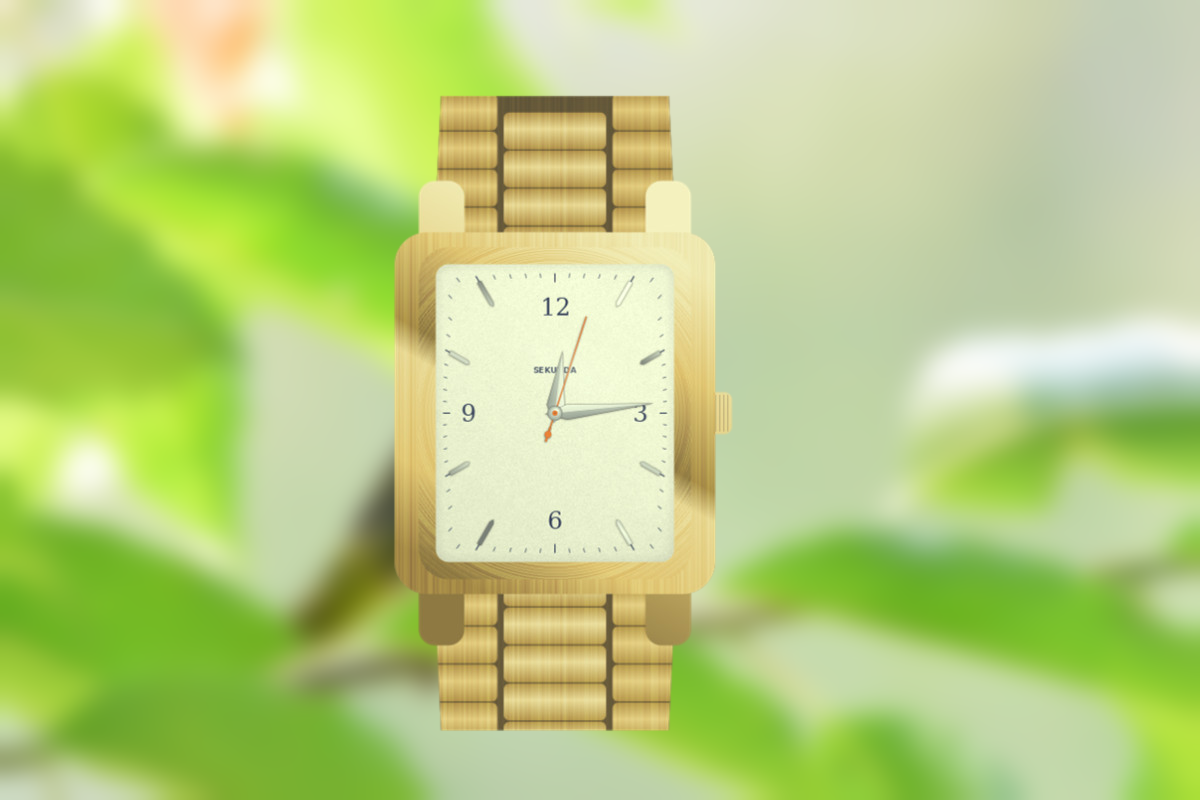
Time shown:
**12:14:03**
